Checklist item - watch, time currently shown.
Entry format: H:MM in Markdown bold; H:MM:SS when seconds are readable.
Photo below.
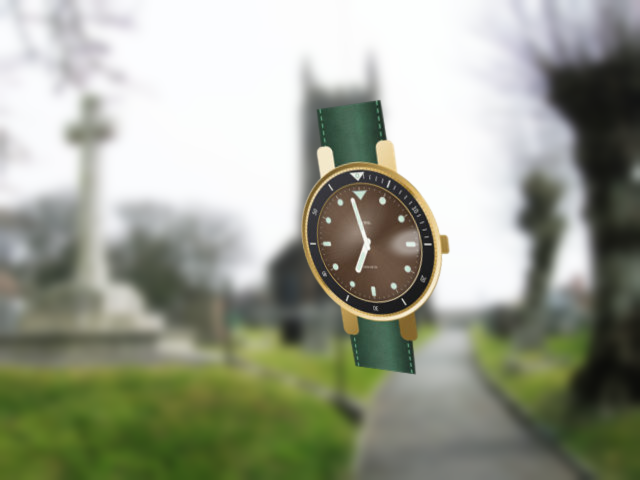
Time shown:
**6:58**
